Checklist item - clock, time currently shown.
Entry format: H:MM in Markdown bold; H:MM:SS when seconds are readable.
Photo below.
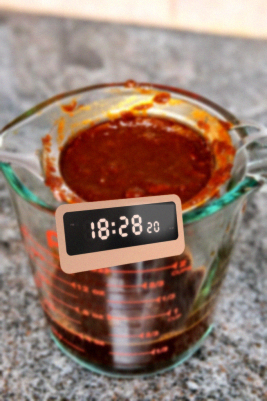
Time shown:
**18:28:20**
